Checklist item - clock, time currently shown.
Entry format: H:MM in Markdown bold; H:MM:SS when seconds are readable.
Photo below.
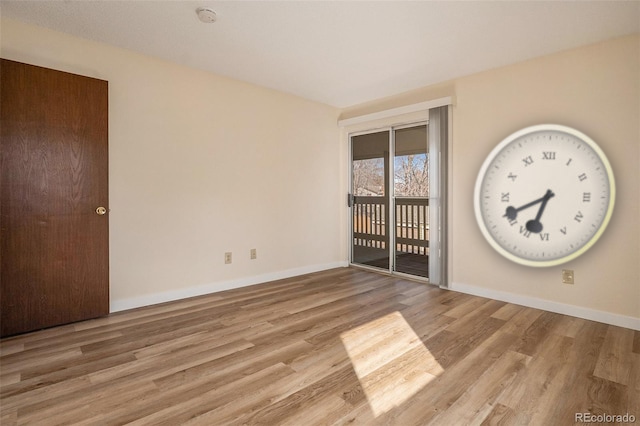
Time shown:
**6:41**
